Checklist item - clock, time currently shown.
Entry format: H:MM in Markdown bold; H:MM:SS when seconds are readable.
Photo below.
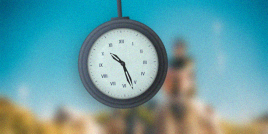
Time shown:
**10:27**
